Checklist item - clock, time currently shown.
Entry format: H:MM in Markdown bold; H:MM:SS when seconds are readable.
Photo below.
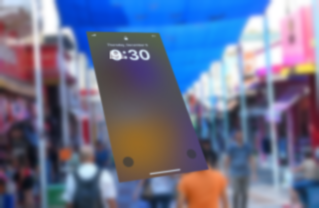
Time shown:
**9:30**
